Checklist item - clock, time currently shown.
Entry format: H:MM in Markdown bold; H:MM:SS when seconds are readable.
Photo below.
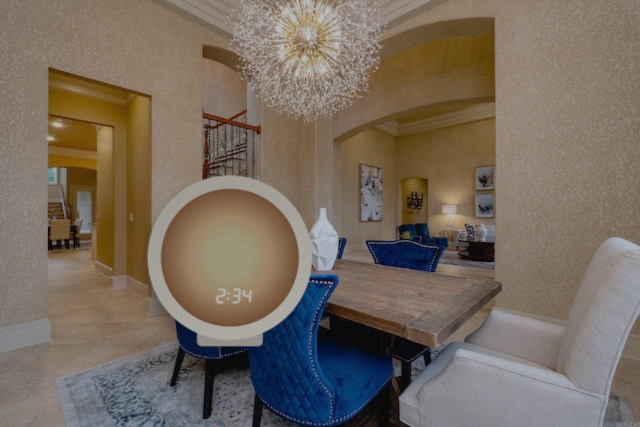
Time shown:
**2:34**
